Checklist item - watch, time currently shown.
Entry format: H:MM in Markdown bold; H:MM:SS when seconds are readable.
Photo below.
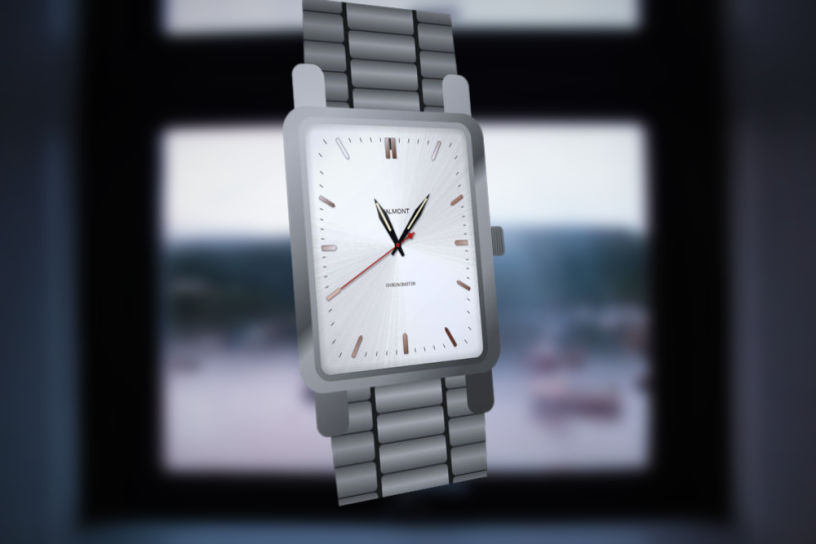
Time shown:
**11:06:40**
